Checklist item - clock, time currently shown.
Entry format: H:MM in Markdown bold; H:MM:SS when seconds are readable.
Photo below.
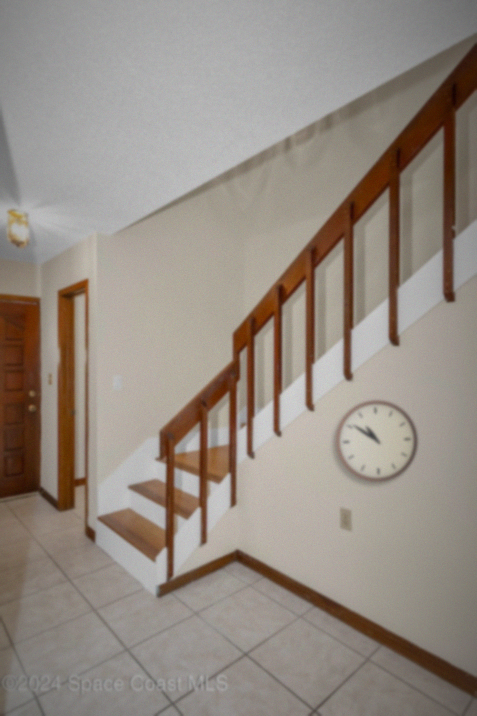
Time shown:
**10:51**
